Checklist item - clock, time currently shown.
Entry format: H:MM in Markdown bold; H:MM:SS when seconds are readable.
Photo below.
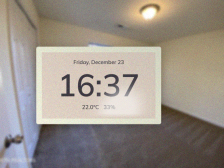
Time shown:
**16:37**
